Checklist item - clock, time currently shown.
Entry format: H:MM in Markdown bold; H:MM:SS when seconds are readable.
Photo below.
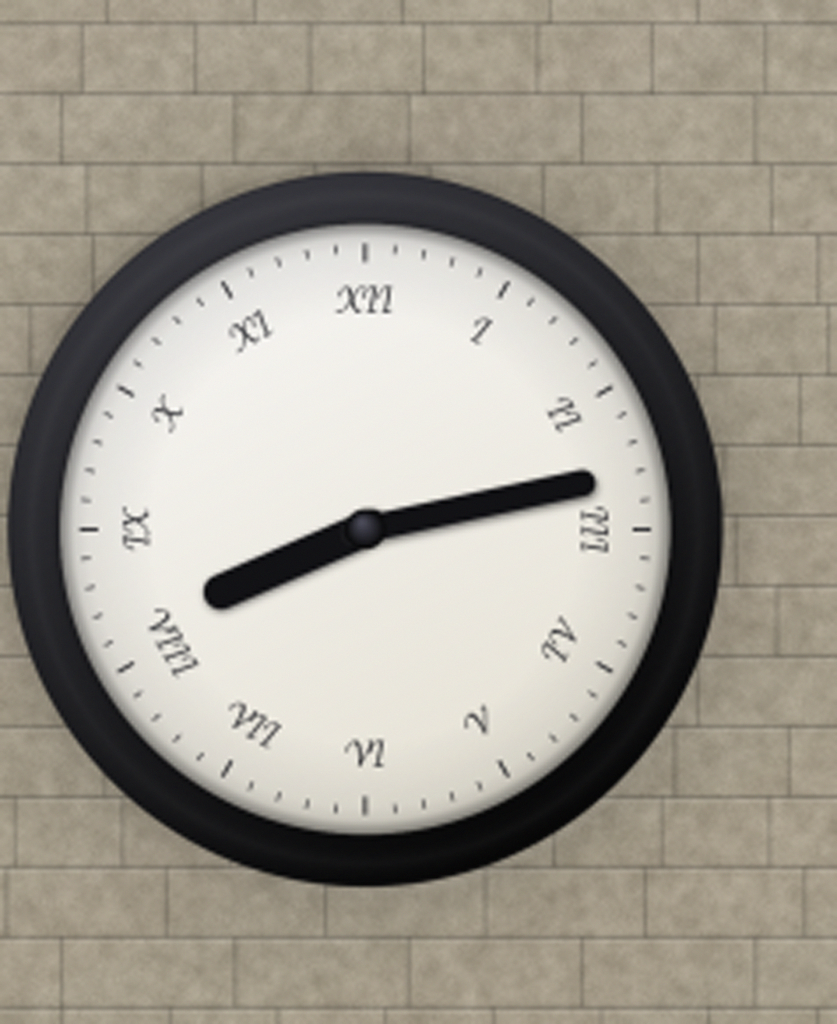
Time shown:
**8:13**
